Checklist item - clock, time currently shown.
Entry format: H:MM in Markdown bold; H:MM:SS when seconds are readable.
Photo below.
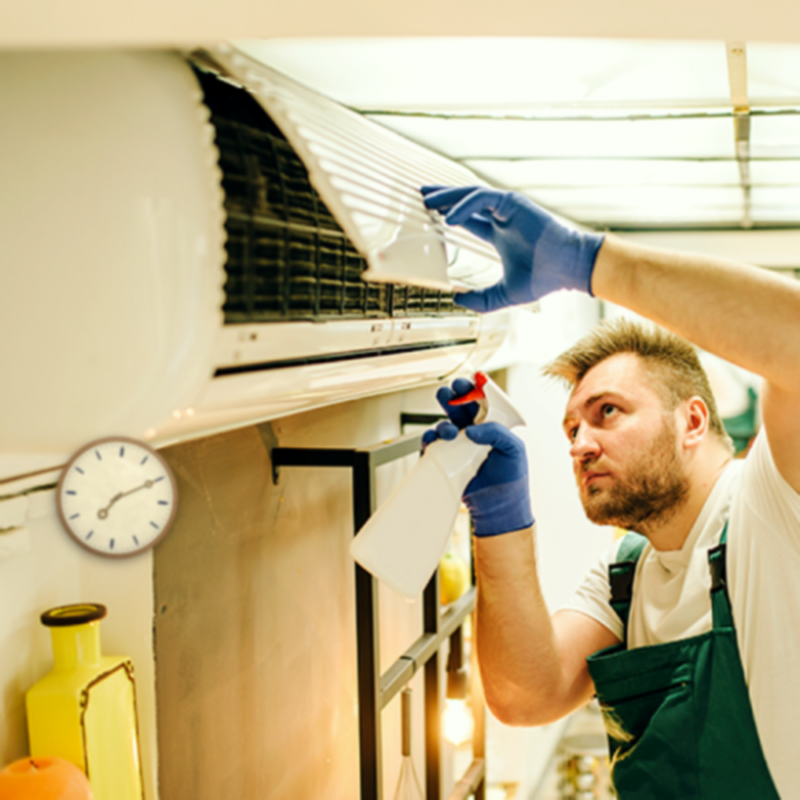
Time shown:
**7:10**
